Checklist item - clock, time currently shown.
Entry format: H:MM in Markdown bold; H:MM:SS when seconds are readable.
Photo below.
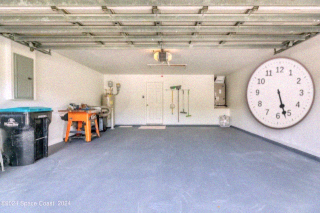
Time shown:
**5:27**
